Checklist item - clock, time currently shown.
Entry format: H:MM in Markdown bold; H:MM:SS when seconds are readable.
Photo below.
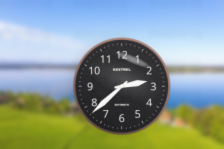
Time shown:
**2:38**
